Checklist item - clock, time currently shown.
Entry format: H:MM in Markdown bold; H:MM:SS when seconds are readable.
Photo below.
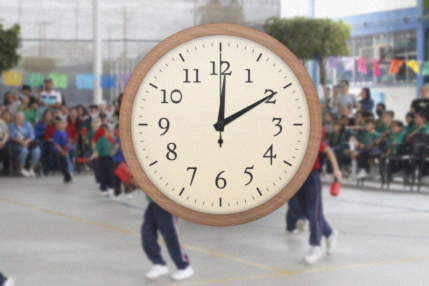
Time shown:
**12:10:00**
